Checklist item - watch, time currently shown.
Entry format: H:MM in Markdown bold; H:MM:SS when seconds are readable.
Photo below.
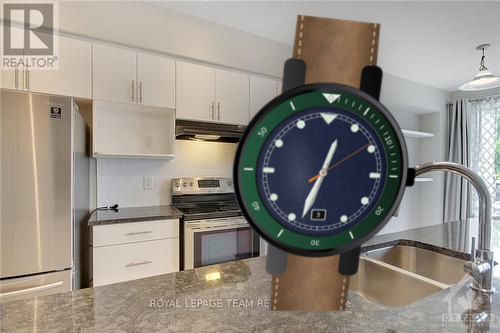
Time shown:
**12:33:09**
